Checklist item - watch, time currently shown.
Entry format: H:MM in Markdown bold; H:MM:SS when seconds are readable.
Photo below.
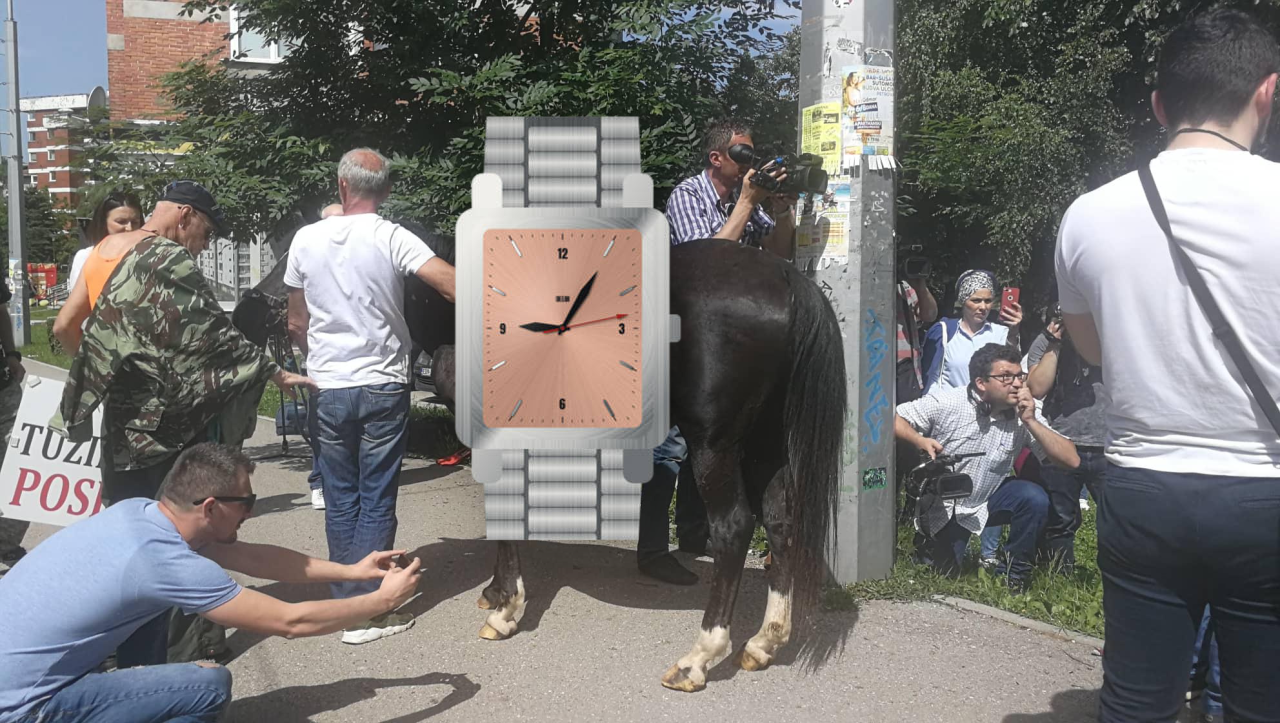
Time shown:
**9:05:13**
